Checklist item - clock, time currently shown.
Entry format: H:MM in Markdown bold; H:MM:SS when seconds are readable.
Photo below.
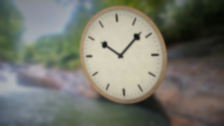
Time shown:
**10:08**
